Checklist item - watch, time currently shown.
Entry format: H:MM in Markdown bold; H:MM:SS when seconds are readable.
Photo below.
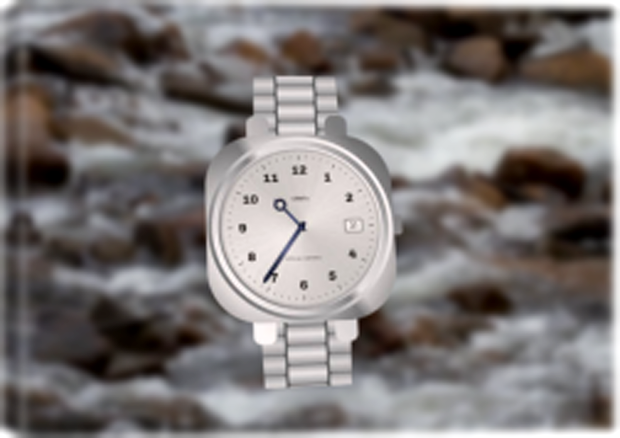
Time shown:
**10:36**
